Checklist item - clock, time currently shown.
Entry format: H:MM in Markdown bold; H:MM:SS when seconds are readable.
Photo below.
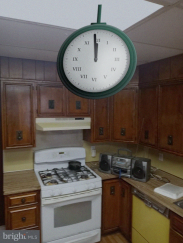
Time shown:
**11:59**
